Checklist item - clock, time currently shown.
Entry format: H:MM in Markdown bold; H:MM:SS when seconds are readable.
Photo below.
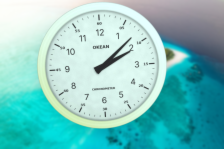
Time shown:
**2:08**
